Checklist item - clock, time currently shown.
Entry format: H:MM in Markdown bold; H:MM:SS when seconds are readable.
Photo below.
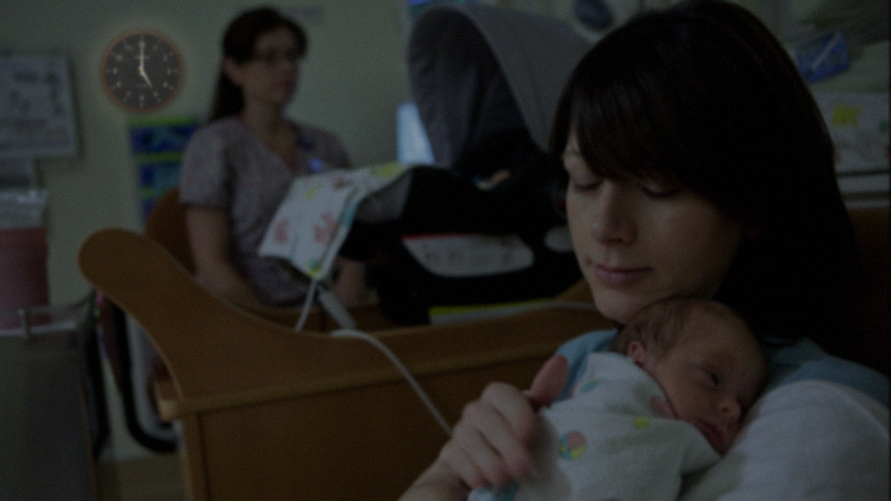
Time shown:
**5:00**
